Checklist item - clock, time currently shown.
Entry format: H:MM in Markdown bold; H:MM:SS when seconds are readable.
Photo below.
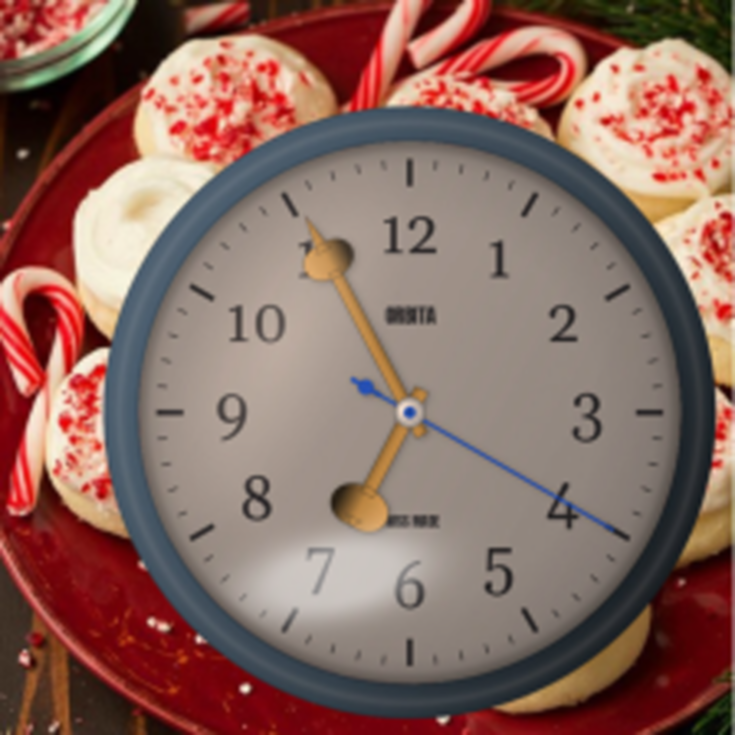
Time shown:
**6:55:20**
